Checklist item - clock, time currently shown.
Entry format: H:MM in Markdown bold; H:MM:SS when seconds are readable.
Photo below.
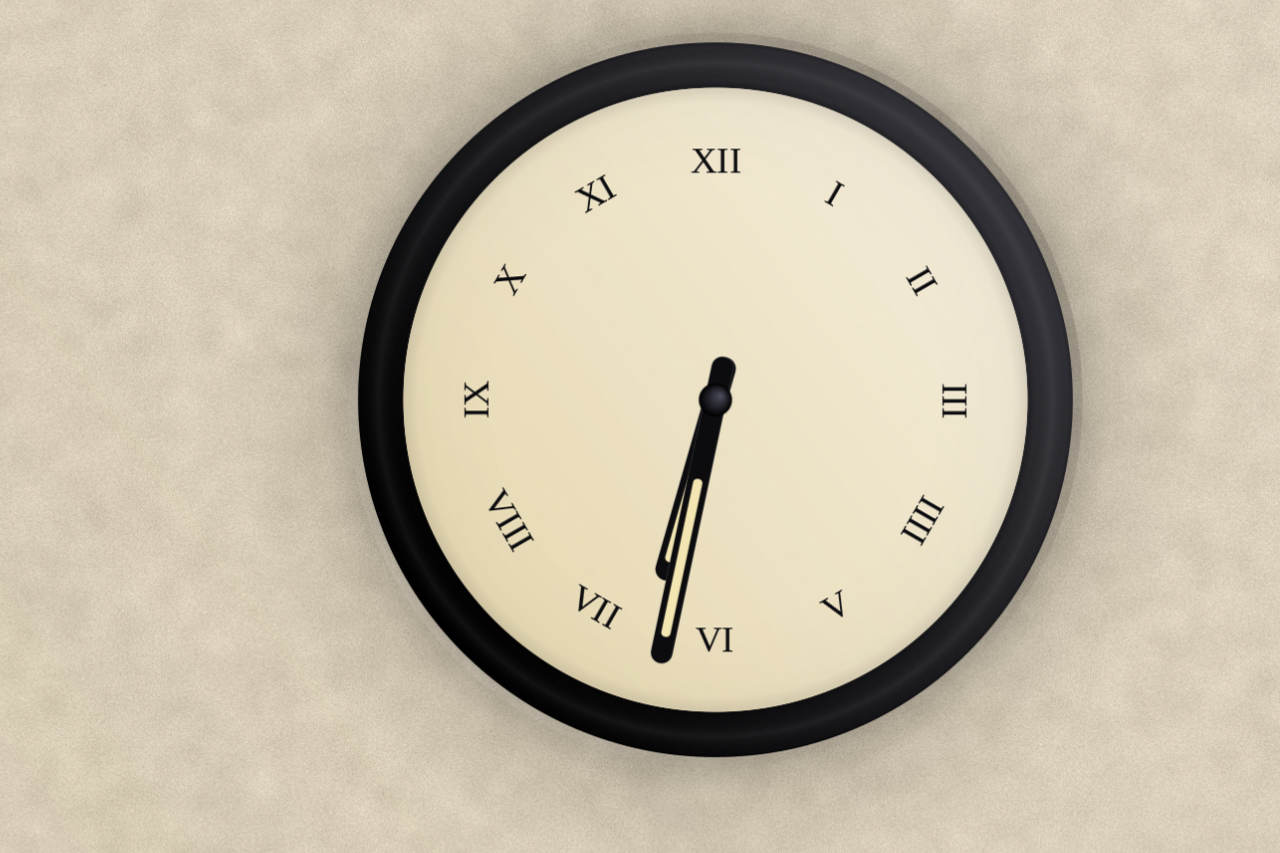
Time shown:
**6:32**
